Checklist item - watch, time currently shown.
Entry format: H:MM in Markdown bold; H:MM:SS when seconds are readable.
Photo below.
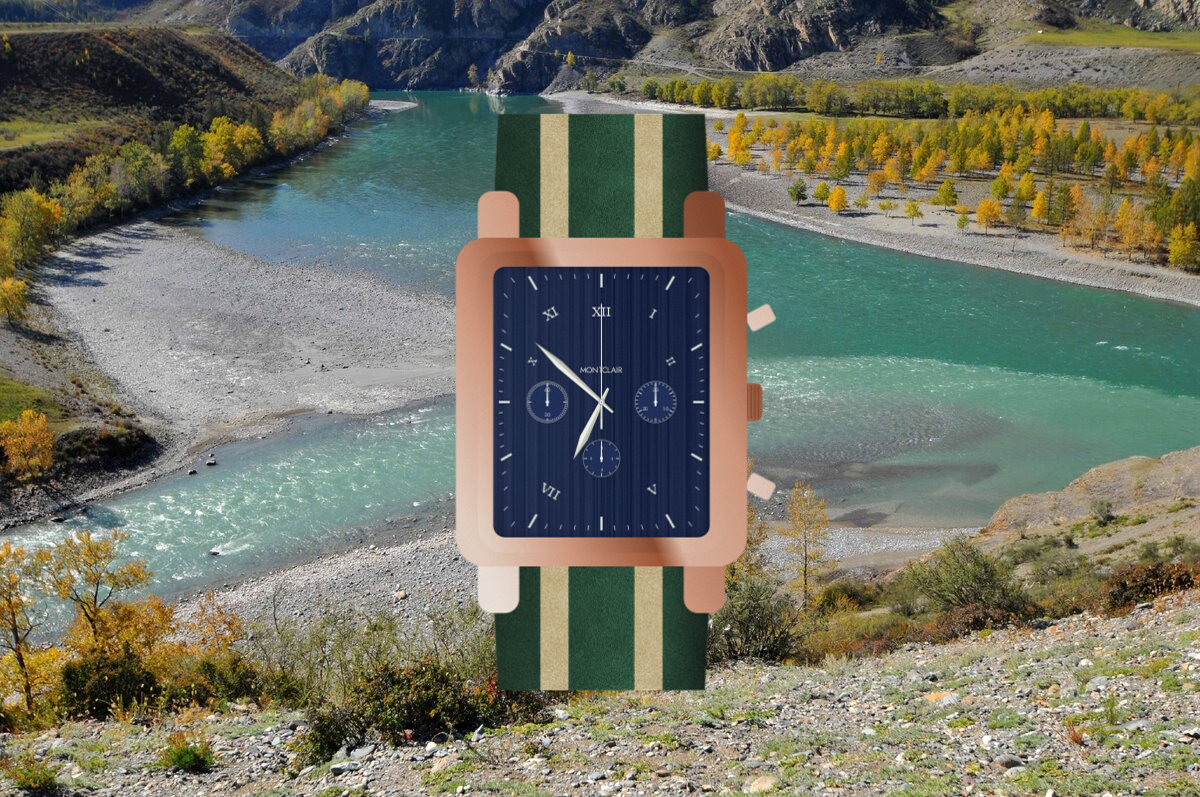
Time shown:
**6:52**
